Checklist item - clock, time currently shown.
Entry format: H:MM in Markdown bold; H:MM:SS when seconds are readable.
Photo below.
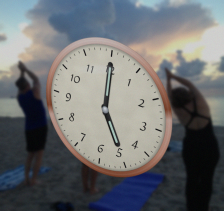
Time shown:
**5:00**
